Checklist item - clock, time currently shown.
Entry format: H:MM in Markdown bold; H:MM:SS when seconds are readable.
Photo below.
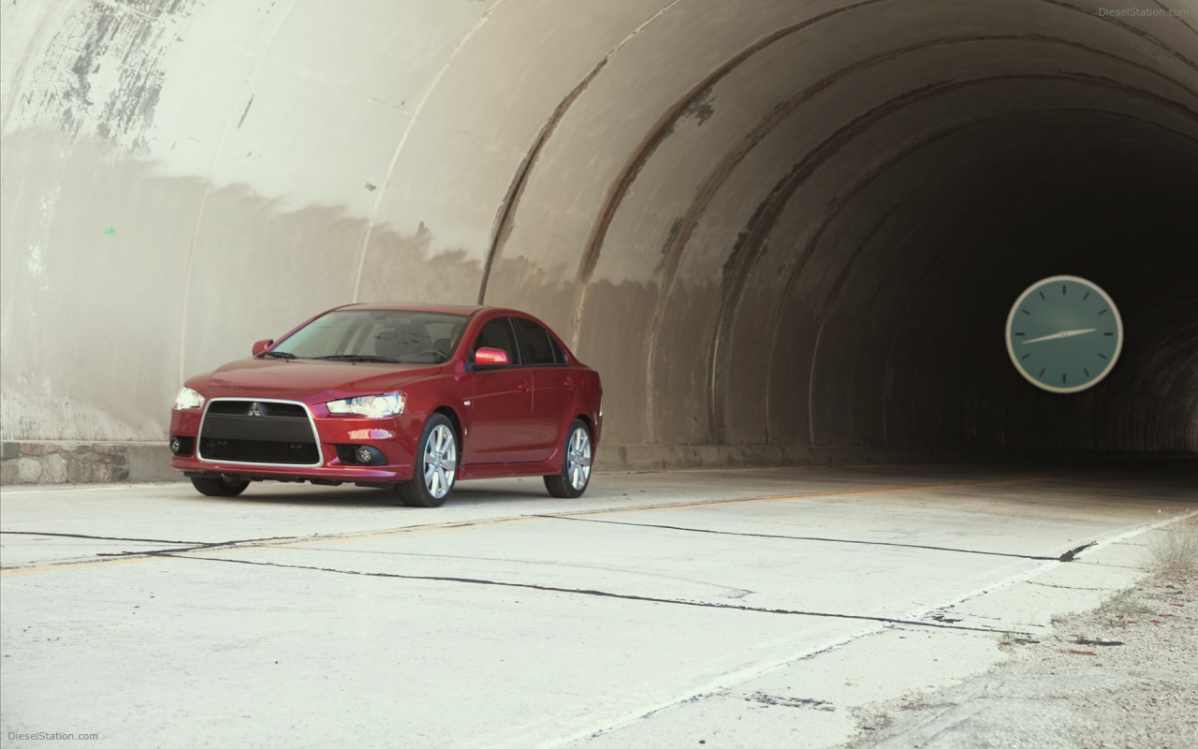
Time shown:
**2:43**
